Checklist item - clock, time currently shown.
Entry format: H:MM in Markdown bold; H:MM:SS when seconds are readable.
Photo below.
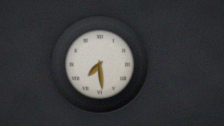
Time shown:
**7:29**
